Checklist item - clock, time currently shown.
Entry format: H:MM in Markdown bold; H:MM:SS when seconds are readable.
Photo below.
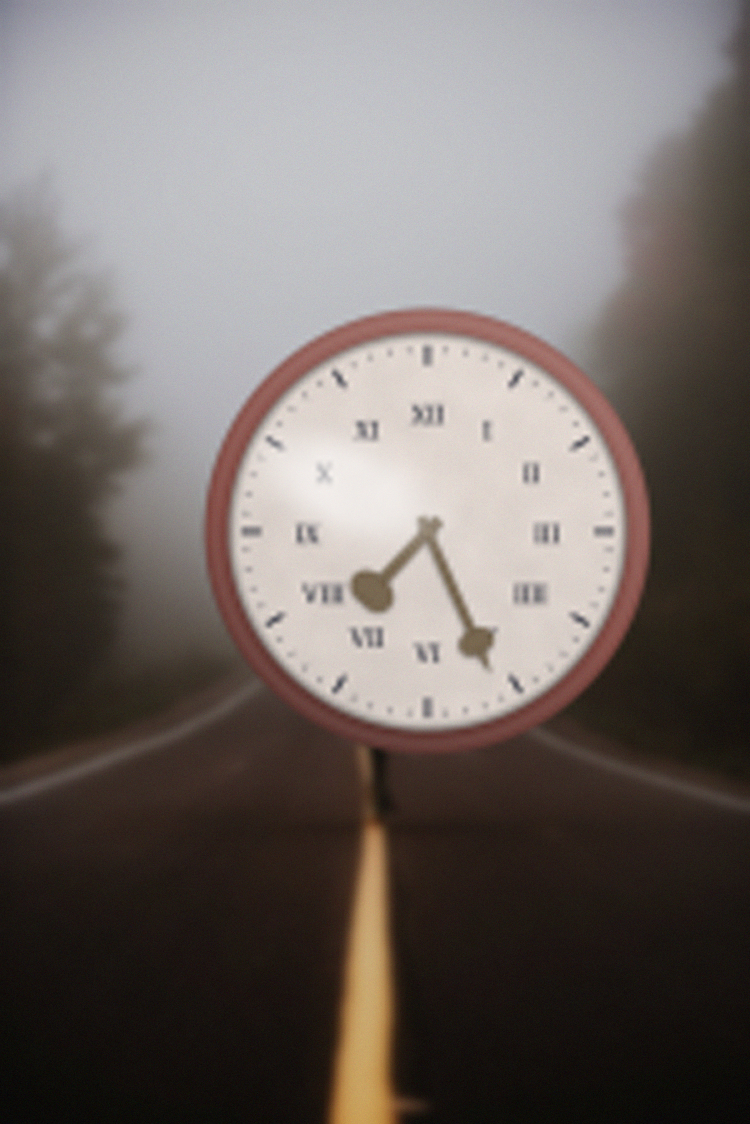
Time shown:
**7:26**
